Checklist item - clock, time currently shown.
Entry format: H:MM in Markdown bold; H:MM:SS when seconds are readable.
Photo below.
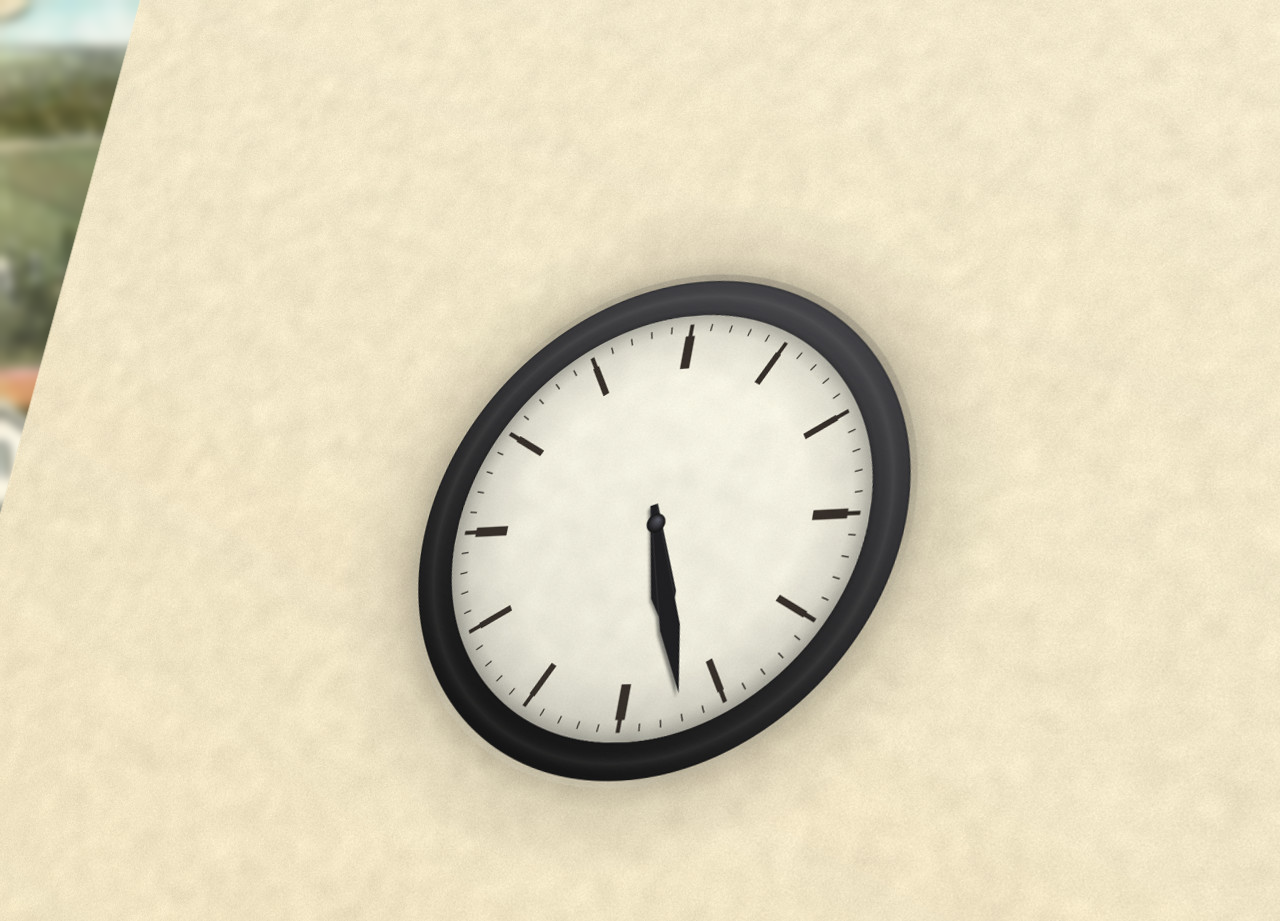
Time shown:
**5:27**
